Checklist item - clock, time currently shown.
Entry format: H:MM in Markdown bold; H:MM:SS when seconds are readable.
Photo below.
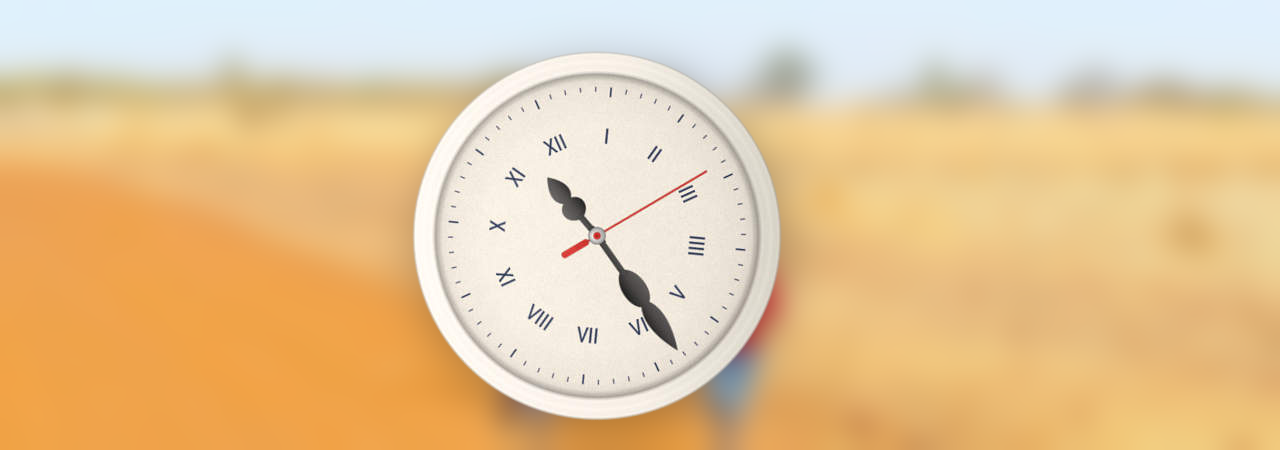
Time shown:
**11:28:14**
